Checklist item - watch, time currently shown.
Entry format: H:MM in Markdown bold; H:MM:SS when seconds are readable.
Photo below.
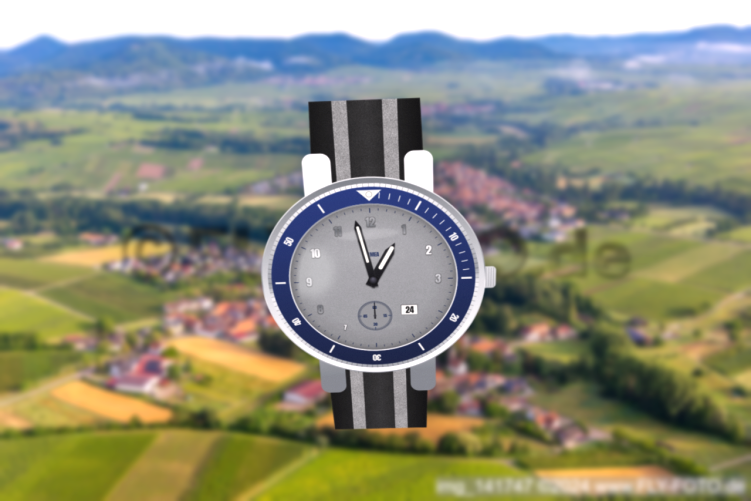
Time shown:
**12:58**
